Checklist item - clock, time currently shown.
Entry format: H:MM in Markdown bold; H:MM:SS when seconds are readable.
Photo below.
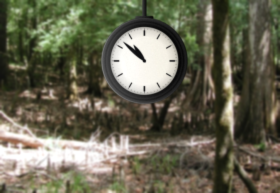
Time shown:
**10:52**
